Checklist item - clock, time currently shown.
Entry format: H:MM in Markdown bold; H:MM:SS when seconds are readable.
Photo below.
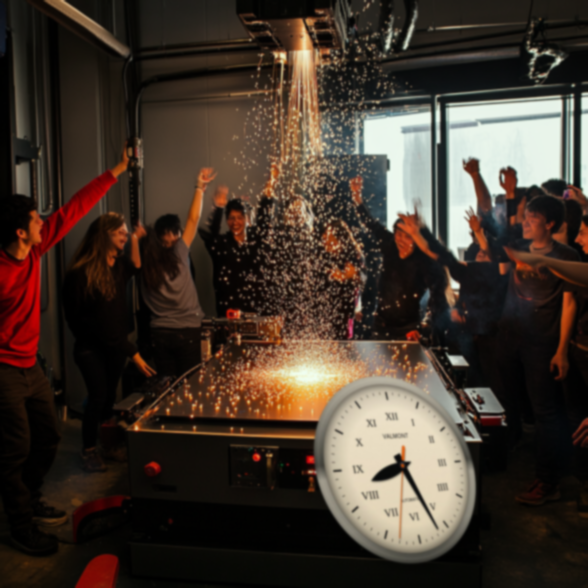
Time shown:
**8:26:33**
